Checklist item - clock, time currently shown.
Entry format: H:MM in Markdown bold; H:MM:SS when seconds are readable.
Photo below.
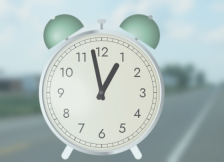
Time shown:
**12:58**
